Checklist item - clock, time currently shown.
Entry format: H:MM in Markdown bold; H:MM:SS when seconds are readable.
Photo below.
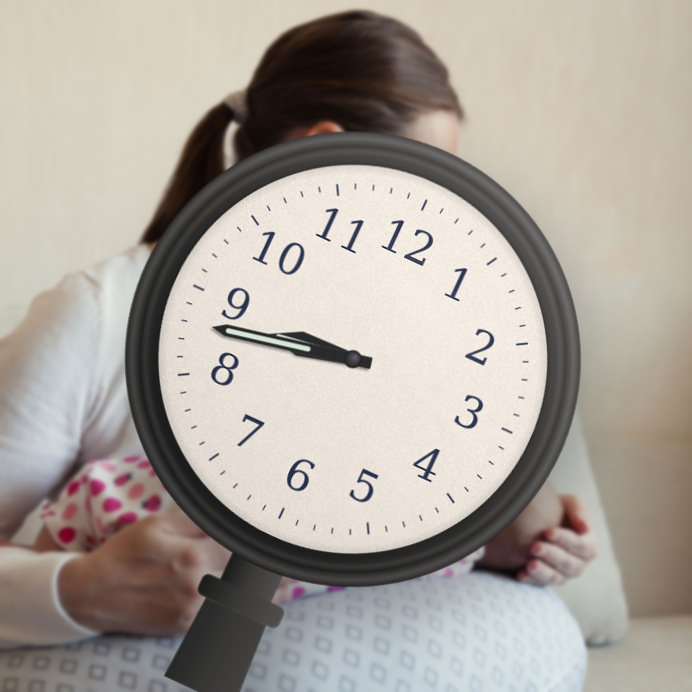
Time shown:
**8:43**
